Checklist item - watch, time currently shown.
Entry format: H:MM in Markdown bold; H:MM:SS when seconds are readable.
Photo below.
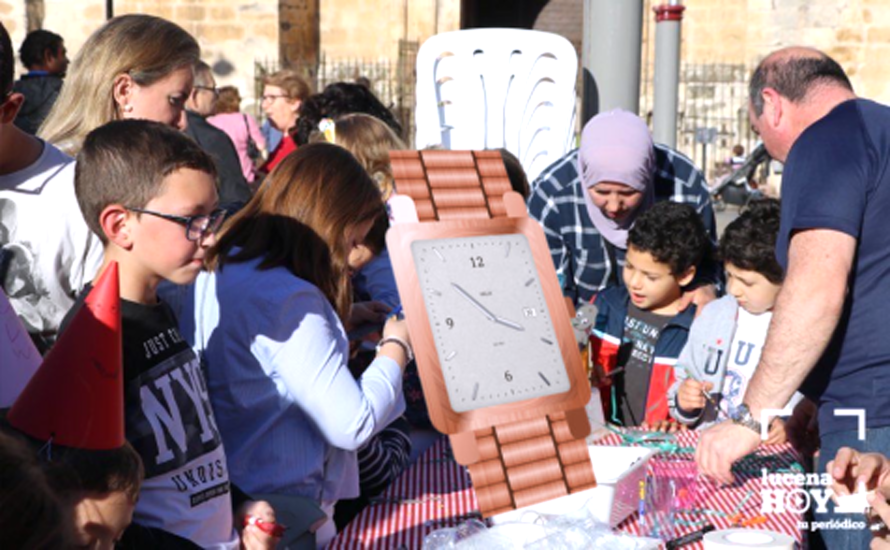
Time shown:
**3:53**
